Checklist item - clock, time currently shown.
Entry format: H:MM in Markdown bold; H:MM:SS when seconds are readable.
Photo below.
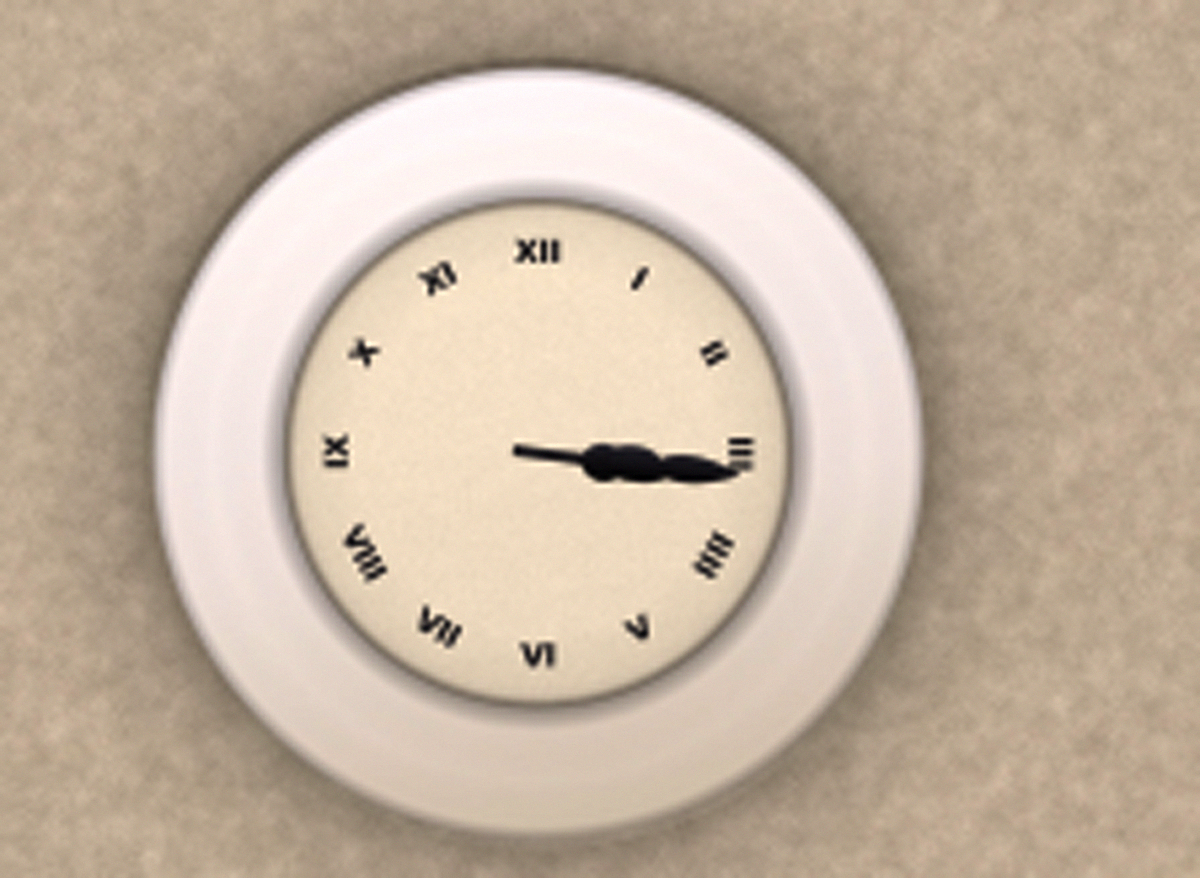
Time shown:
**3:16**
